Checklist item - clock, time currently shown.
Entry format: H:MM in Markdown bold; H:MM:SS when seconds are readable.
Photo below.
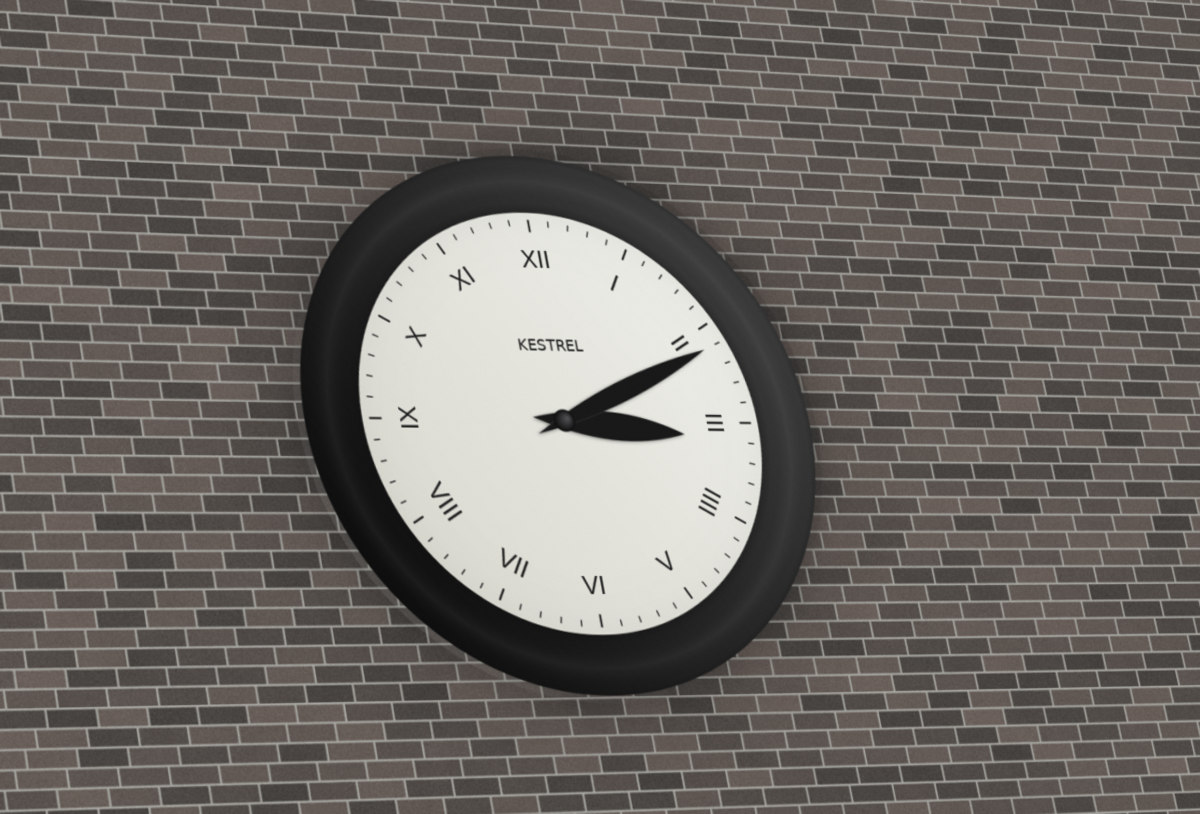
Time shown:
**3:11**
